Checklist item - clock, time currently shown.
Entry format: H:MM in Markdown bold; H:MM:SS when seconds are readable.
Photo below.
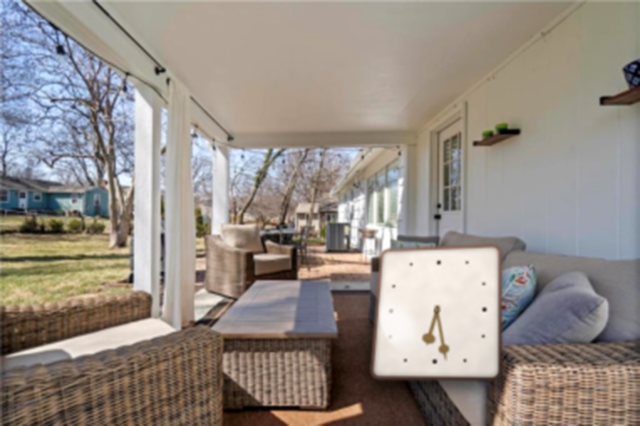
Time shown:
**6:28**
